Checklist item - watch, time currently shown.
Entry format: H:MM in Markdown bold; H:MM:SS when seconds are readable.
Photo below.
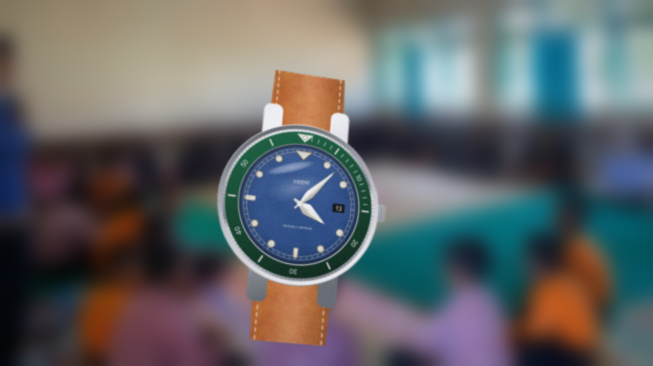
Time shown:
**4:07**
